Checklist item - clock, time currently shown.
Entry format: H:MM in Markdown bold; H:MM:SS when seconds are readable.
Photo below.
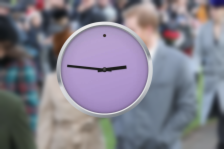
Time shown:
**2:46**
